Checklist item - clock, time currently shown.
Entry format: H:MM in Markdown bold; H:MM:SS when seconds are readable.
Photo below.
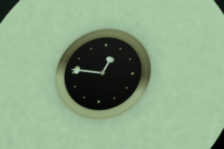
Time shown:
**12:46**
